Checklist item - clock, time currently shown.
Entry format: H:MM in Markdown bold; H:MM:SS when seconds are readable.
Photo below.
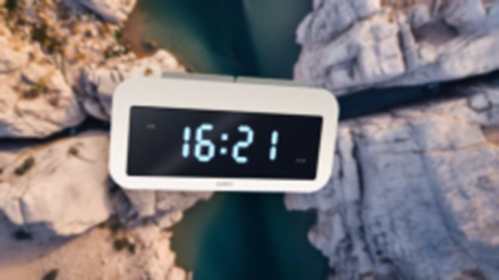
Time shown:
**16:21**
